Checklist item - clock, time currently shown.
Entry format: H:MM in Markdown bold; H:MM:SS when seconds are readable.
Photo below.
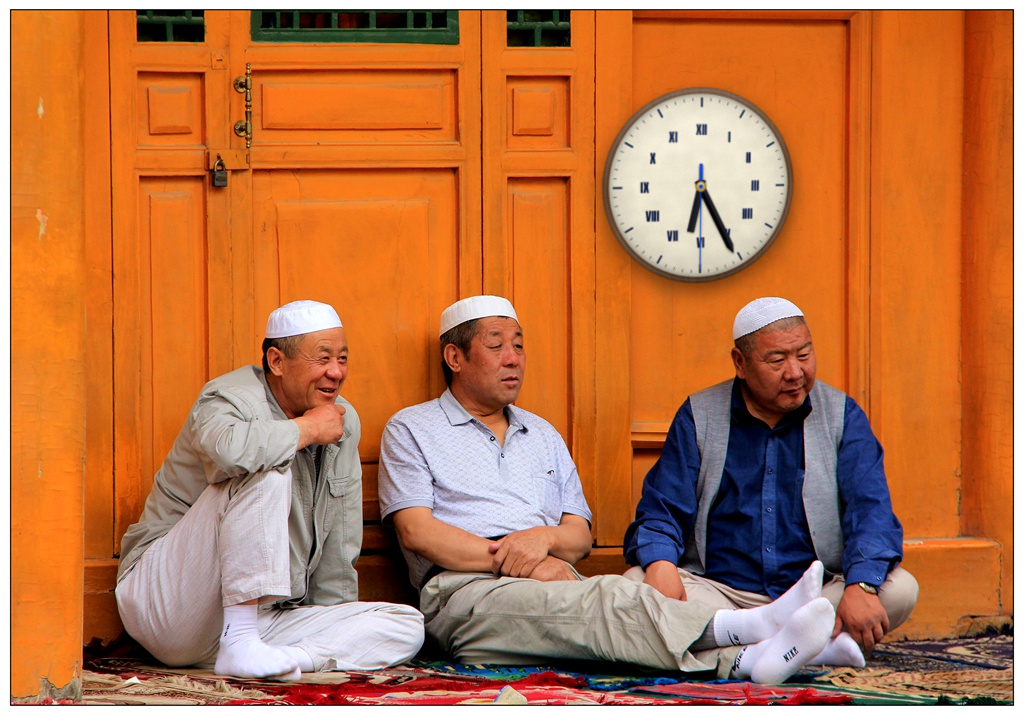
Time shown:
**6:25:30**
